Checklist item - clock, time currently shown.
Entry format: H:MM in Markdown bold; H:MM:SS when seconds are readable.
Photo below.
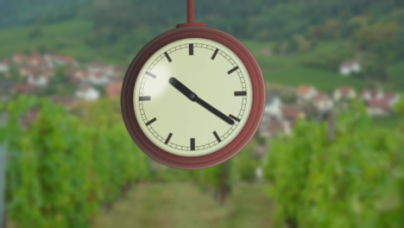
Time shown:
**10:21**
